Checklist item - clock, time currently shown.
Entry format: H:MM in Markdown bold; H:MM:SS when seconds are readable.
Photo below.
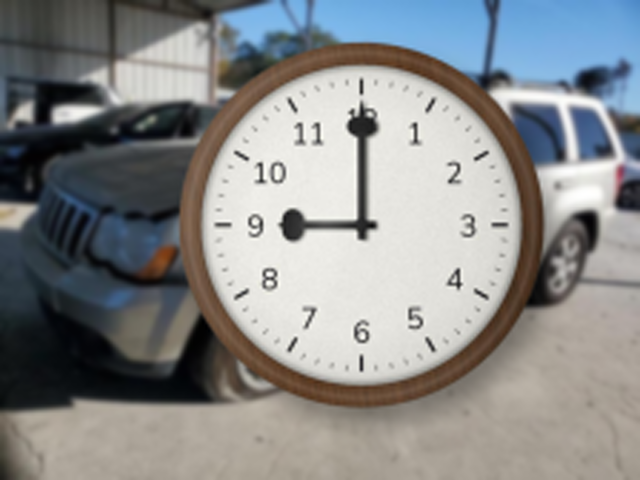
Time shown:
**9:00**
